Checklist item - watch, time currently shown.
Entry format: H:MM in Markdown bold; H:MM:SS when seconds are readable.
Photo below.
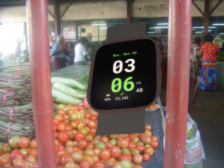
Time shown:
**3:06**
